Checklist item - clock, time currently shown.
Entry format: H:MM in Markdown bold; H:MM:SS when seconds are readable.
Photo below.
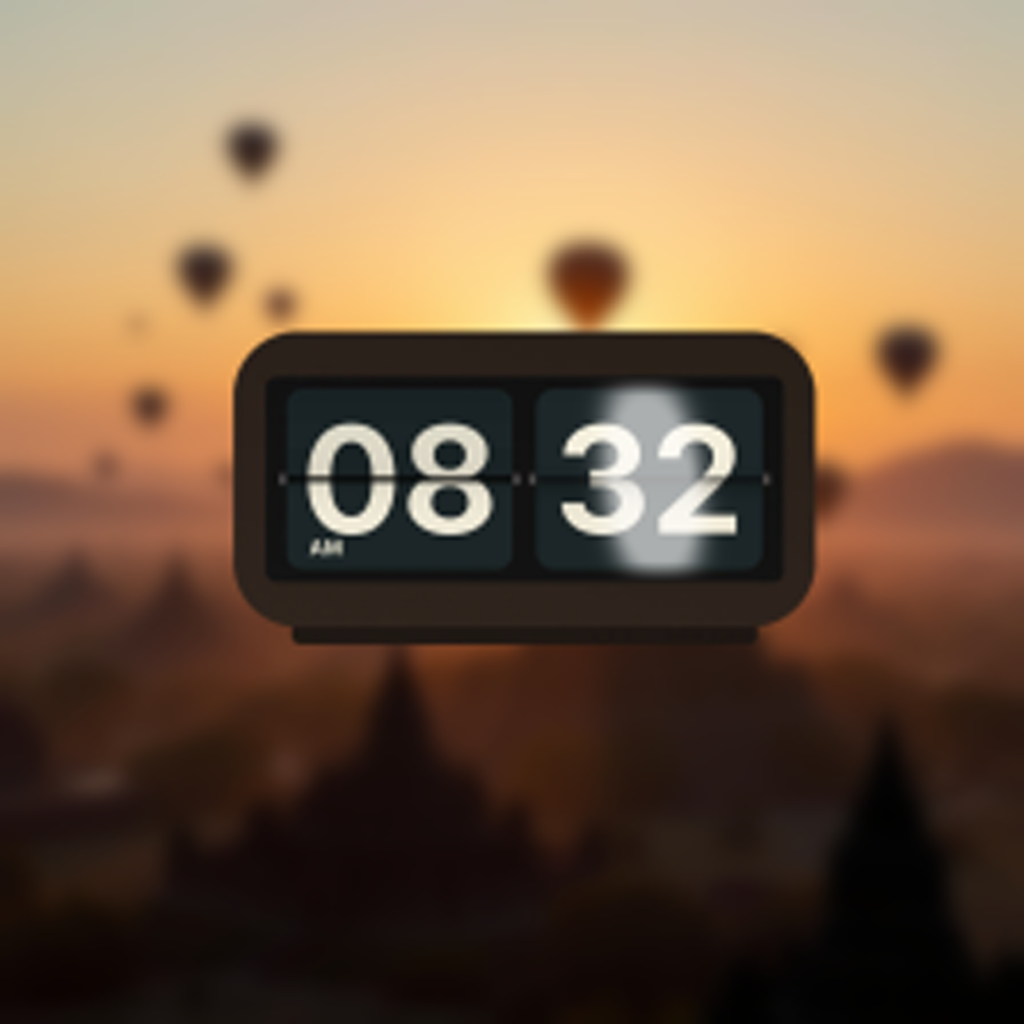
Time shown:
**8:32**
